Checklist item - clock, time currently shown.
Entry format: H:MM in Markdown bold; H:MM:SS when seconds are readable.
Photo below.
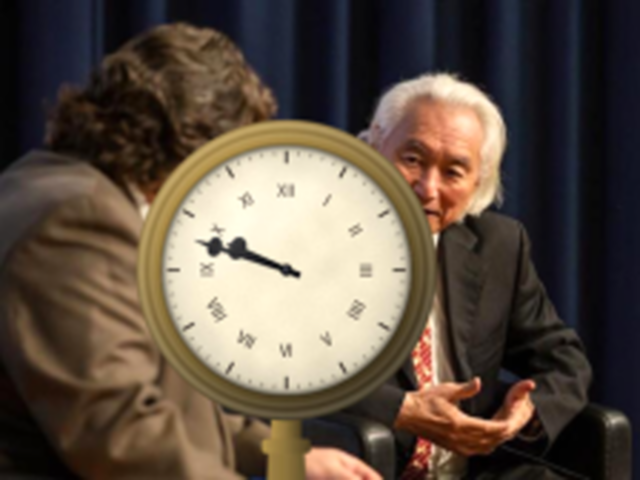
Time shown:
**9:48**
